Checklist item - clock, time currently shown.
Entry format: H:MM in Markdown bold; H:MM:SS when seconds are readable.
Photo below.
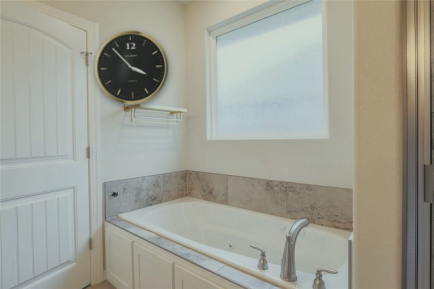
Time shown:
**3:53**
